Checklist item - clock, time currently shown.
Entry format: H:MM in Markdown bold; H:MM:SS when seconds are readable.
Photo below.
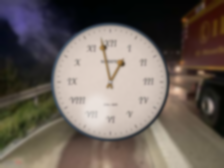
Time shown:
**12:58**
